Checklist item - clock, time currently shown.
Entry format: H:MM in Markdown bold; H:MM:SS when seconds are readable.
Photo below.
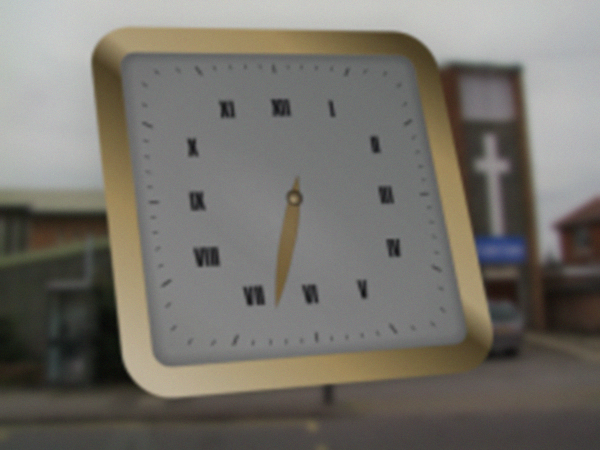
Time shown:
**6:33**
